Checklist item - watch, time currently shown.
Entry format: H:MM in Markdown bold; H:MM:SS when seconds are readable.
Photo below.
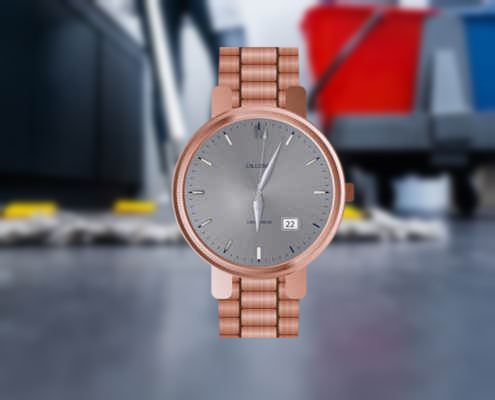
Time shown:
**6:04:01**
